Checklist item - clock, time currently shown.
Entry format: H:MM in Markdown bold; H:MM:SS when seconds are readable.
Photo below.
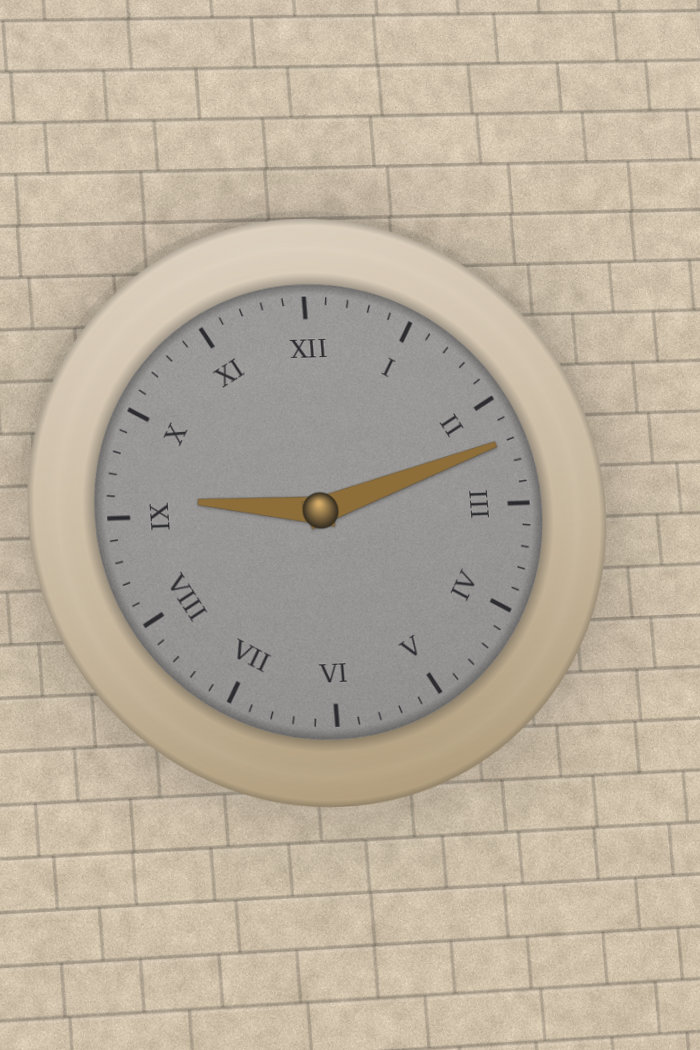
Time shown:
**9:12**
